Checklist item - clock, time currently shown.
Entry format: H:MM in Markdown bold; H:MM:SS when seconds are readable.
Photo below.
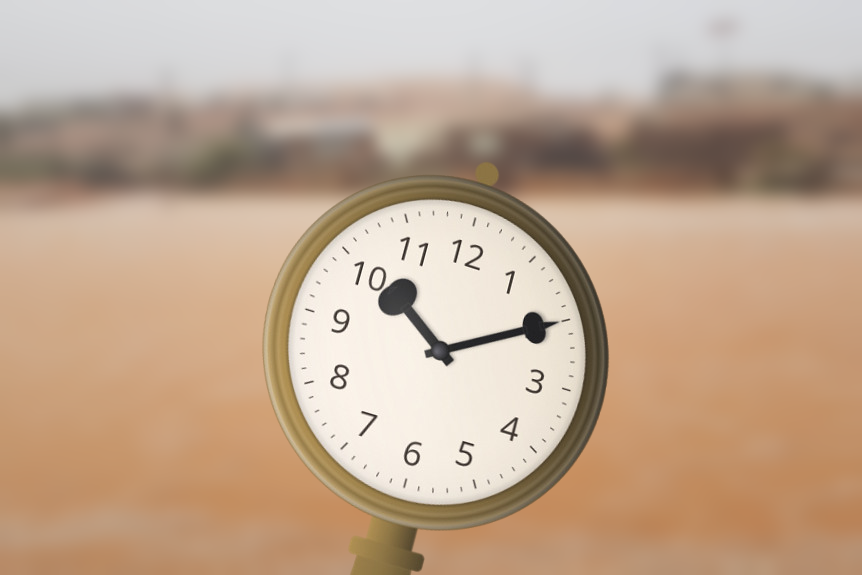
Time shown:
**10:10**
